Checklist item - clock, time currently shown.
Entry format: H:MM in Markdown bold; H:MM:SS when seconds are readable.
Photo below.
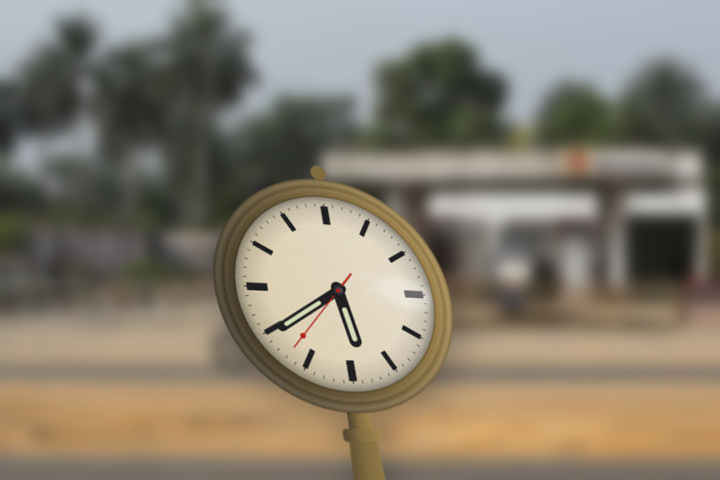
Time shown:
**5:39:37**
